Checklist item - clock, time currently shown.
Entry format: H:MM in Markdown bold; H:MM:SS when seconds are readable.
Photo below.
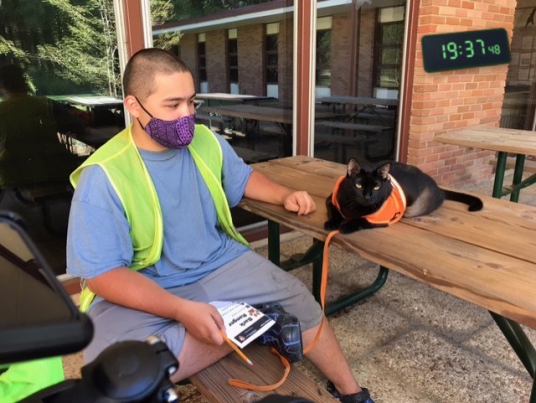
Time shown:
**19:37:48**
